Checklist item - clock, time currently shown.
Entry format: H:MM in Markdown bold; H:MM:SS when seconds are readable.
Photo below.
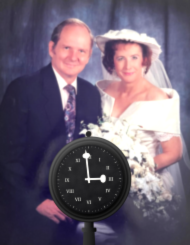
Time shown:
**2:59**
